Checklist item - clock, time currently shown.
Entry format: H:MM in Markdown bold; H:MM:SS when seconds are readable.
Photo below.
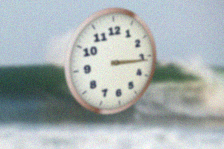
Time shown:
**3:16**
